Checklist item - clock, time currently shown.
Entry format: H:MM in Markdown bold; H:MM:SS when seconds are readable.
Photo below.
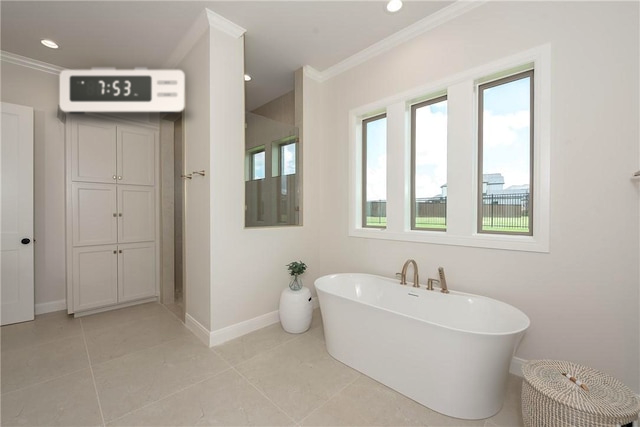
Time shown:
**7:53**
